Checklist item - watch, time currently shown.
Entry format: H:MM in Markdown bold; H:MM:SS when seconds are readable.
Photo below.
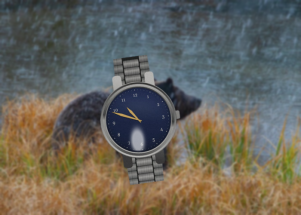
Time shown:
**10:49**
